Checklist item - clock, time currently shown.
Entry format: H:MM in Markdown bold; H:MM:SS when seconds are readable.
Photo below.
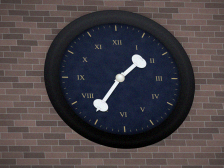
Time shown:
**1:36**
